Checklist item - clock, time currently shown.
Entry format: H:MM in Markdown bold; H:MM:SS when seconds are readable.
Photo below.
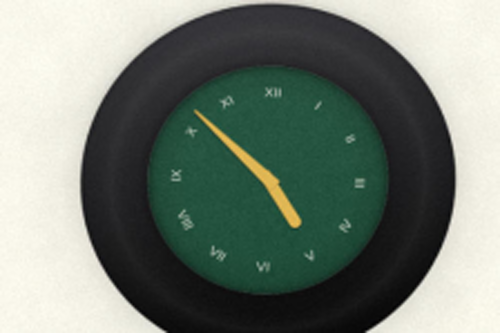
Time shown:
**4:52**
